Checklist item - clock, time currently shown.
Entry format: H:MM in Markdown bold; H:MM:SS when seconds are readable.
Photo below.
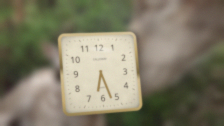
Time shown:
**6:27**
